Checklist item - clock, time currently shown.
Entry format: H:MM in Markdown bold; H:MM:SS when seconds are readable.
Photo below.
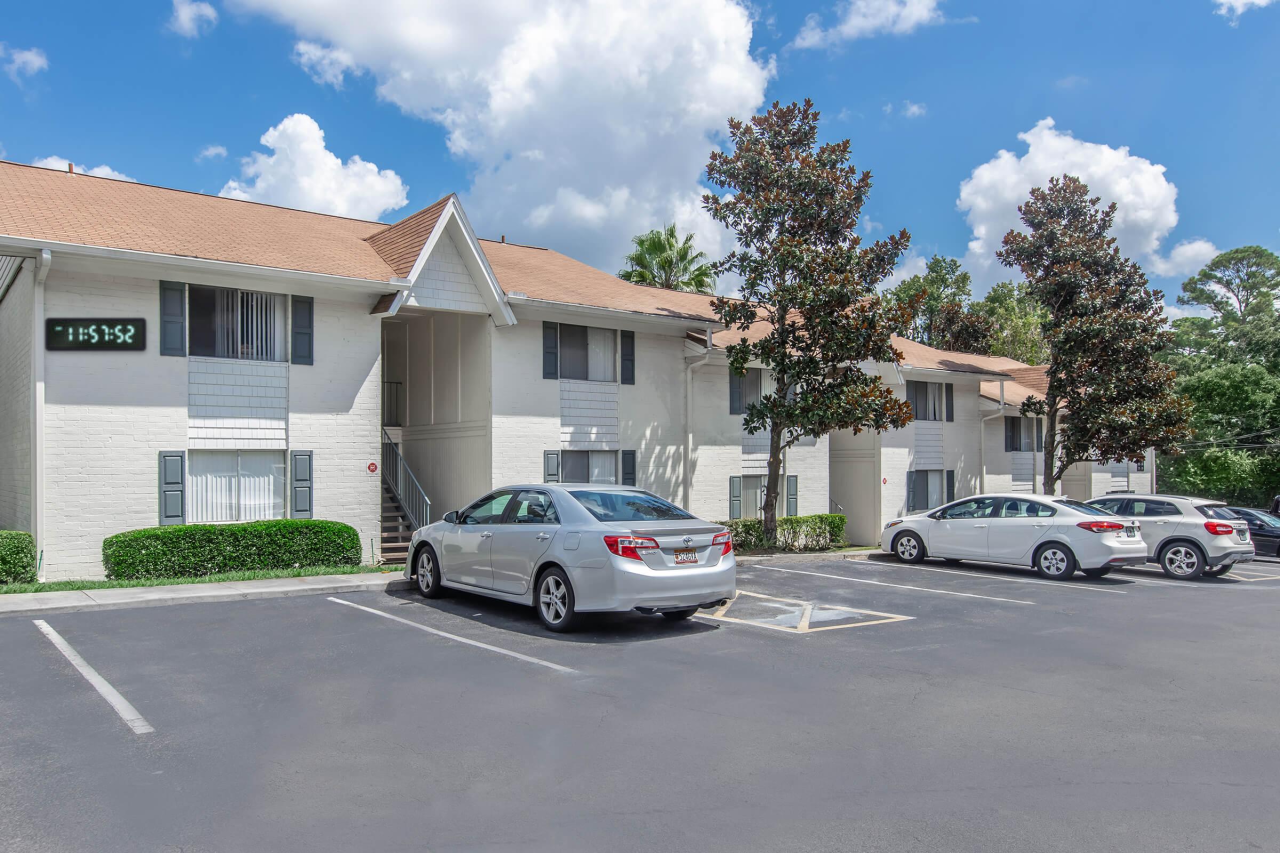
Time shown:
**11:57:52**
